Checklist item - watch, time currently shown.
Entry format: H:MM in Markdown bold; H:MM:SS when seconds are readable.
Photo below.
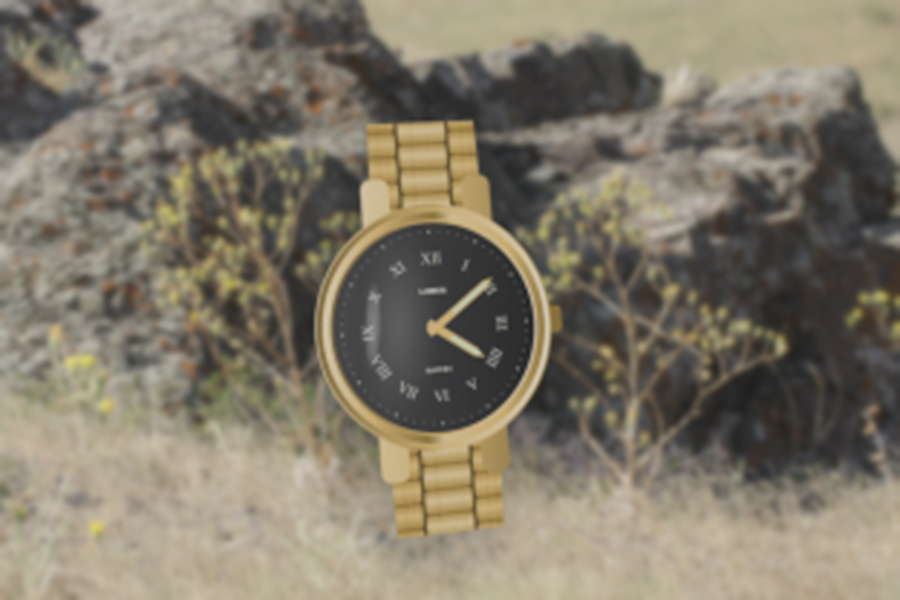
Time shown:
**4:09**
